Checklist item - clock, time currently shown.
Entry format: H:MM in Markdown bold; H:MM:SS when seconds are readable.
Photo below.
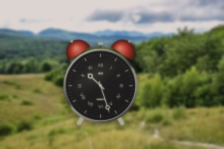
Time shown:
**10:27**
